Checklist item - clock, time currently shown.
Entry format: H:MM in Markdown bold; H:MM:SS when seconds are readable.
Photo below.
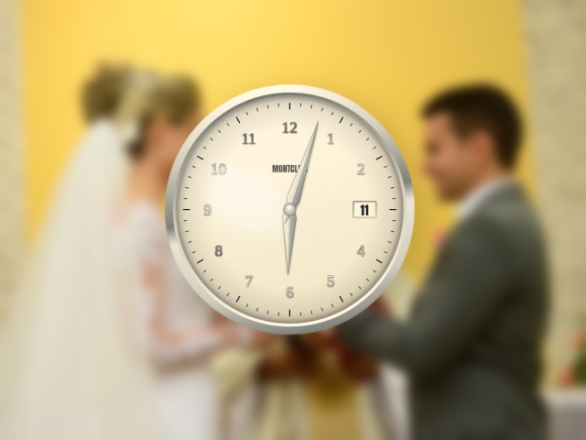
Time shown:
**6:03**
